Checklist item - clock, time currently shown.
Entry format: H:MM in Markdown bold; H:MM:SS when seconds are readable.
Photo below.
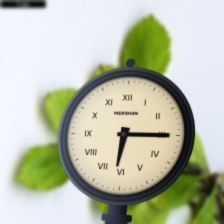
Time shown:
**6:15**
